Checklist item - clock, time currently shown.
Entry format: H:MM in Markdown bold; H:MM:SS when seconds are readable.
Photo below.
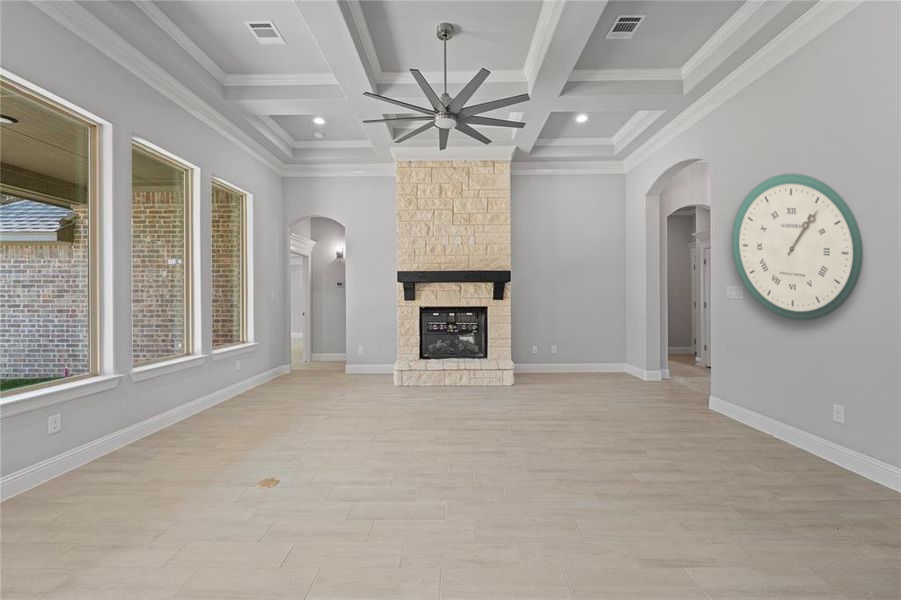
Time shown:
**1:06**
